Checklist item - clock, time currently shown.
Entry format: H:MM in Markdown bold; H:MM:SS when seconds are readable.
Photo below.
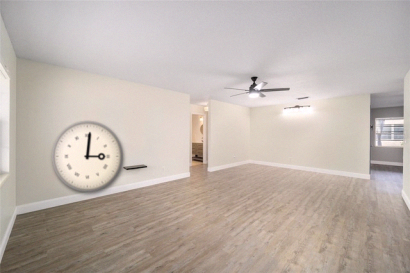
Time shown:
**3:01**
